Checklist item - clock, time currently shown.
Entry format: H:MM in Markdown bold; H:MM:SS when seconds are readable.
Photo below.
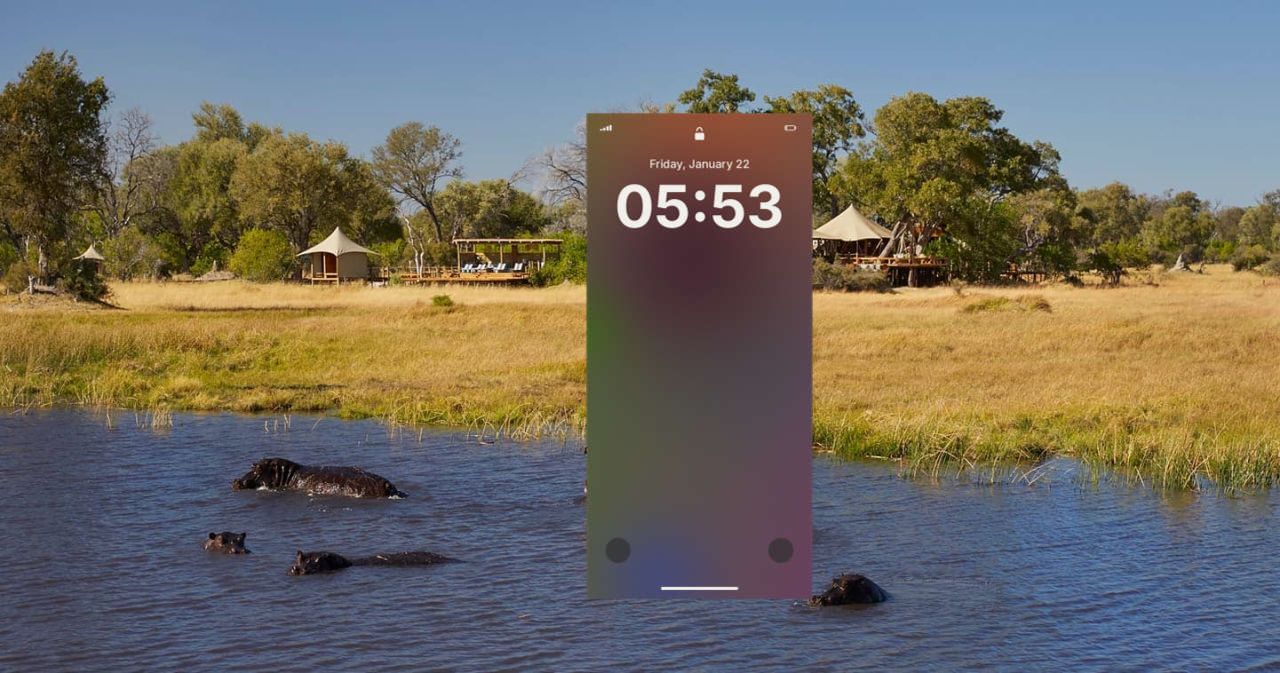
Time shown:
**5:53**
